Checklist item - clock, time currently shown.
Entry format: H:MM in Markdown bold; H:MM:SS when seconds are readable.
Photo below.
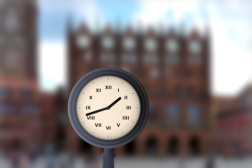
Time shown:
**1:42**
